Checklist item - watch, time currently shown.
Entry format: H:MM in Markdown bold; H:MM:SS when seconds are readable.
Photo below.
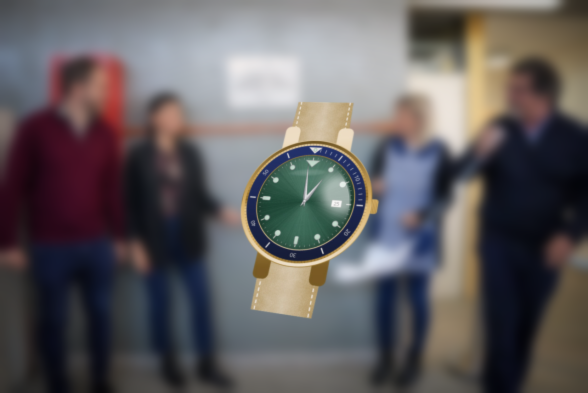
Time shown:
**12:59**
